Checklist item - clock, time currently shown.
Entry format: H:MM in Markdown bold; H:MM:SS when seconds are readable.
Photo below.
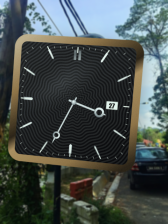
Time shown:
**3:34**
